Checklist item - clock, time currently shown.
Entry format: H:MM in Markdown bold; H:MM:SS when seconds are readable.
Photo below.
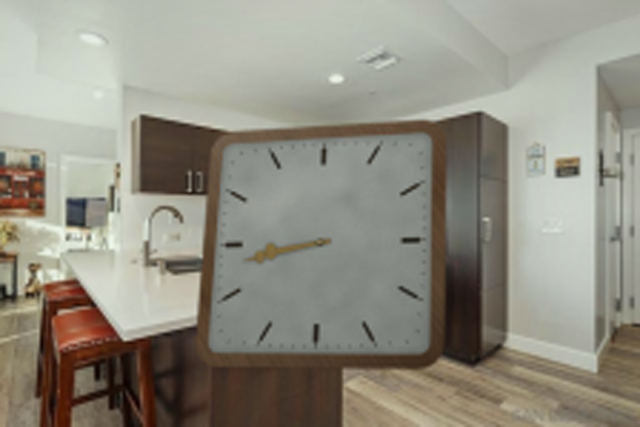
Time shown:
**8:43**
